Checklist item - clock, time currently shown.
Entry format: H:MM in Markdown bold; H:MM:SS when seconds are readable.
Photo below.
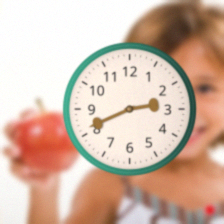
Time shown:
**2:41**
